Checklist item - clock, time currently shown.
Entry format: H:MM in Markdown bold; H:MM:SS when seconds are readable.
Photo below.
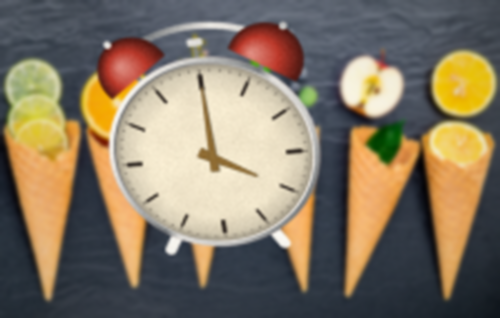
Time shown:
**4:00**
